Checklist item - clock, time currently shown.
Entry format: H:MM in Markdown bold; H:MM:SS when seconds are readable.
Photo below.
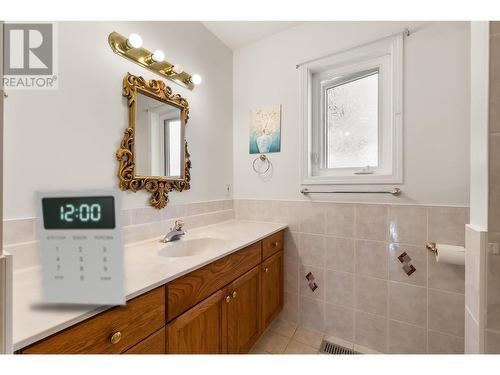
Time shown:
**12:00**
